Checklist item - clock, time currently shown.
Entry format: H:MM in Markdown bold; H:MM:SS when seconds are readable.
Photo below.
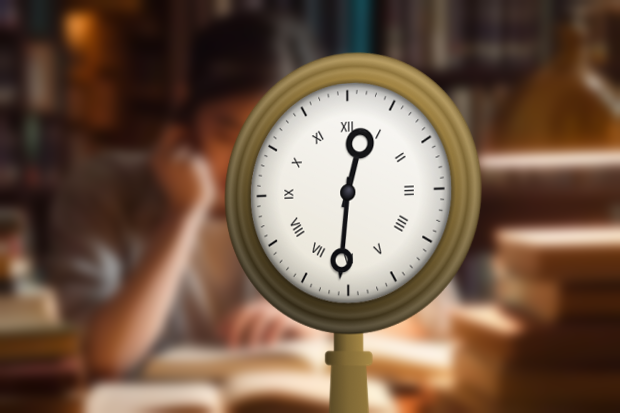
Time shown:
**12:31**
